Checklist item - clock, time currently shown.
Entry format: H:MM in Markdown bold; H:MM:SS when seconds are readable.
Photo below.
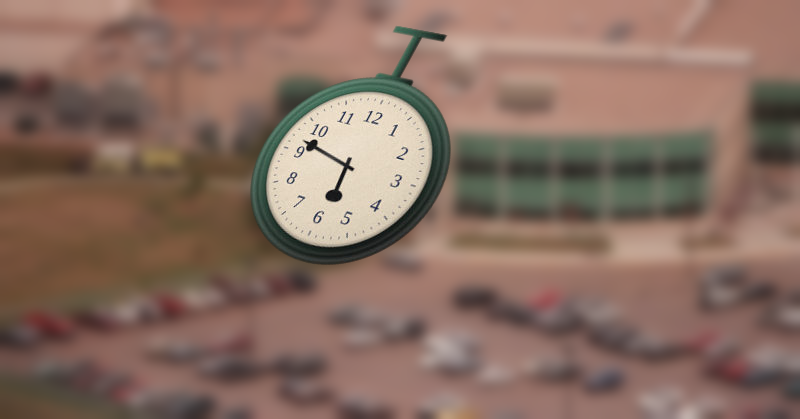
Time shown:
**5:47**
